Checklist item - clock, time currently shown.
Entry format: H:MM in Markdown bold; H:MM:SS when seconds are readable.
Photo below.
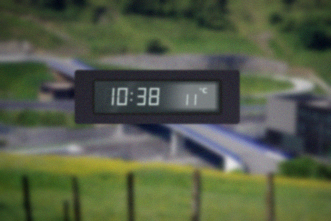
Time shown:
**10:38**
